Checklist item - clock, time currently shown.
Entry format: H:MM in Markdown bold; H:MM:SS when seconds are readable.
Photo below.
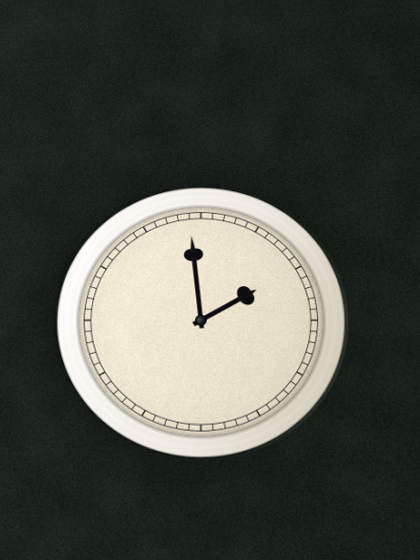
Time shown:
**1:59**
